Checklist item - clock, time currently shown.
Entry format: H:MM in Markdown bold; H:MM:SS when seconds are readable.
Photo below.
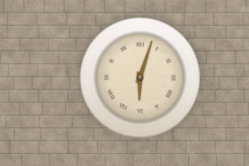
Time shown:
**6:03**
